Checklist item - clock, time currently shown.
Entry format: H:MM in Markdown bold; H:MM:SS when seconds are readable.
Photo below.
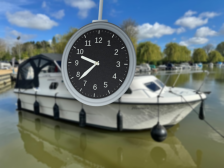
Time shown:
**9:38**
